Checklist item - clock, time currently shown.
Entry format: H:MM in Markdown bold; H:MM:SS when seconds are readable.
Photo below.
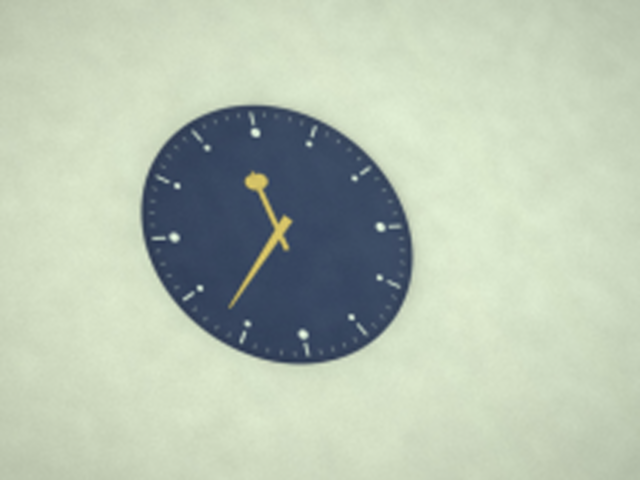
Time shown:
**11:37**
